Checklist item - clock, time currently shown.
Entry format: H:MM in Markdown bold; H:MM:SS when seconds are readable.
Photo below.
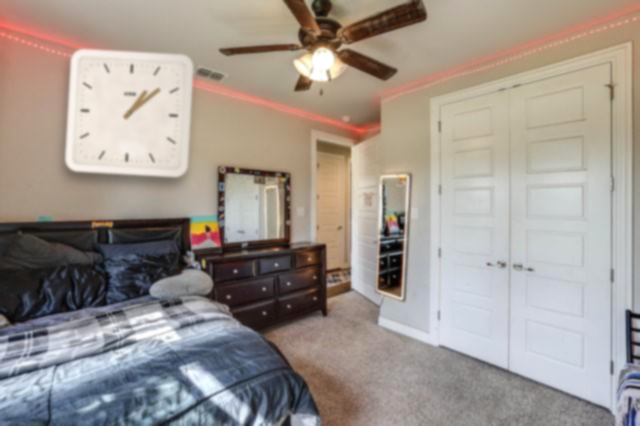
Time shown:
**1:08**
